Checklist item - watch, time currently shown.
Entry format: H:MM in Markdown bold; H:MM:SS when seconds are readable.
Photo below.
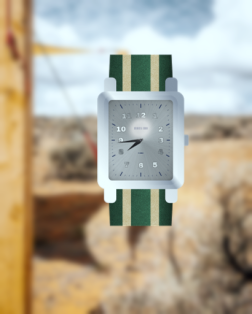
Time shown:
**7:44**
